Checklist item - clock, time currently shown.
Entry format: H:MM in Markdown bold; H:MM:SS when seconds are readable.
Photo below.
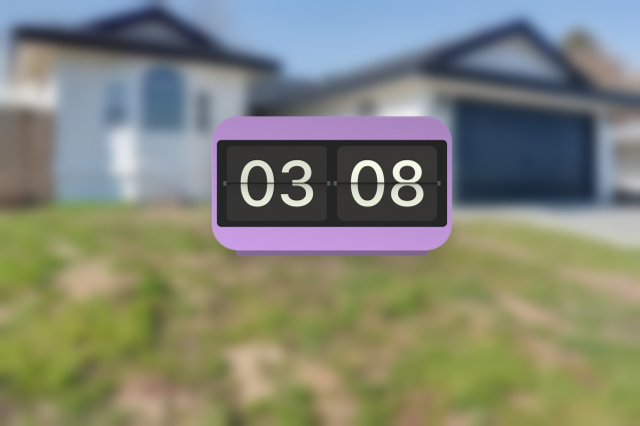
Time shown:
**3:08**
